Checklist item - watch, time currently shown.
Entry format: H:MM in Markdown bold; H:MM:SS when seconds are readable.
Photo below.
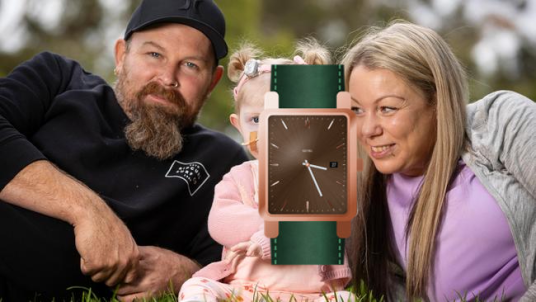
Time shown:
**3:26**
